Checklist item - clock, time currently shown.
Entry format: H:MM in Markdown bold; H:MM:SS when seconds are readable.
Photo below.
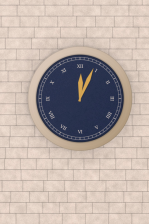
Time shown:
**12:04**
